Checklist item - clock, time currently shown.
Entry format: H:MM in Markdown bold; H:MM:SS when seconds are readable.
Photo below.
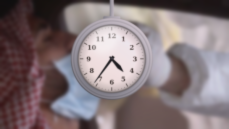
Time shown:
**4:36**
